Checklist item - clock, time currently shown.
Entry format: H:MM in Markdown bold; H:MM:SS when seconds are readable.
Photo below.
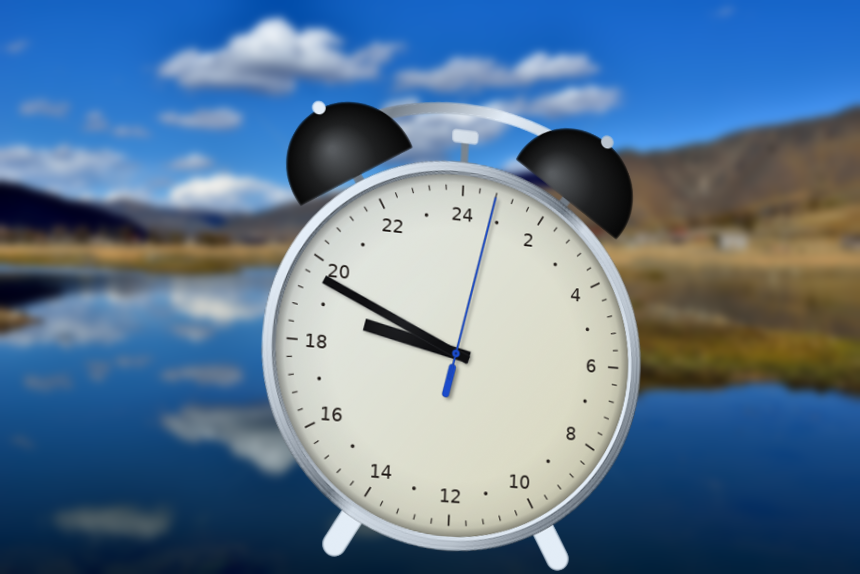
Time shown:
**18:49:02**
